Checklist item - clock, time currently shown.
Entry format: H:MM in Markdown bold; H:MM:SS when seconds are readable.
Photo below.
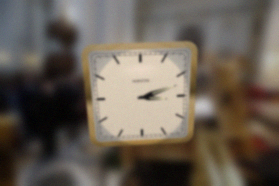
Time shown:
**3:12**
